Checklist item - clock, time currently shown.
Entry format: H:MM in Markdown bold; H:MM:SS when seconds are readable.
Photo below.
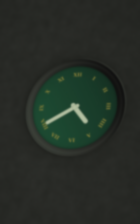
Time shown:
**4:40**
